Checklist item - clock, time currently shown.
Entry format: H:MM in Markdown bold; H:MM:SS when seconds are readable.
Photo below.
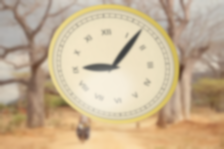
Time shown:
**9:07**
